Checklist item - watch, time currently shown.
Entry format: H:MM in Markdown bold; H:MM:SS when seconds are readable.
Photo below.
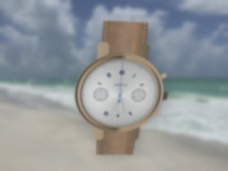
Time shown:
**5:33**
